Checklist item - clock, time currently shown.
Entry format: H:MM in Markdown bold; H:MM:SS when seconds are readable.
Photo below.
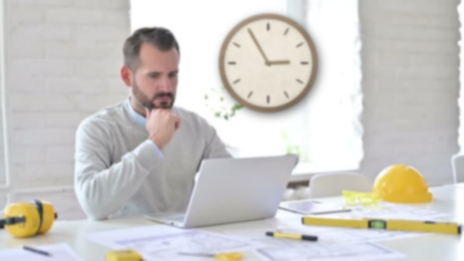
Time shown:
**2:55**
